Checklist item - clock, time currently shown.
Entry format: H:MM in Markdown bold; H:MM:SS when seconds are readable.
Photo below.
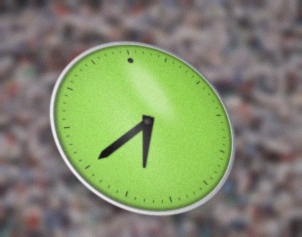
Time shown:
**6:40**
